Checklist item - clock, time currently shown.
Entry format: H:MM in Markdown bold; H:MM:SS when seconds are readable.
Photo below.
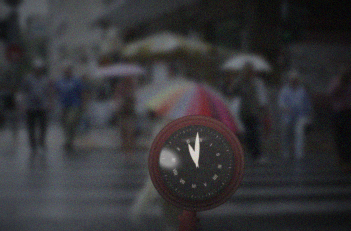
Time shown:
**10:59**
